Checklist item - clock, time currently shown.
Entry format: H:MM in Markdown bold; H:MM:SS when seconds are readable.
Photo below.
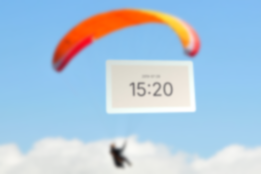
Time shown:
**15:20**
